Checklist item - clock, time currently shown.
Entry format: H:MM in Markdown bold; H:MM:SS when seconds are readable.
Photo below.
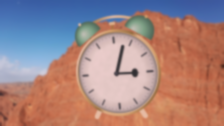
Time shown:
**3:03**
